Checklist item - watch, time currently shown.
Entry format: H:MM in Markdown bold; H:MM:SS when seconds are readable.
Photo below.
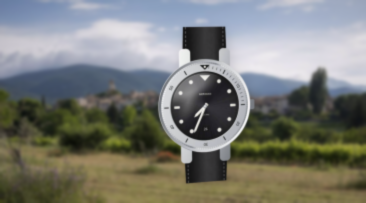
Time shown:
**7:34**
